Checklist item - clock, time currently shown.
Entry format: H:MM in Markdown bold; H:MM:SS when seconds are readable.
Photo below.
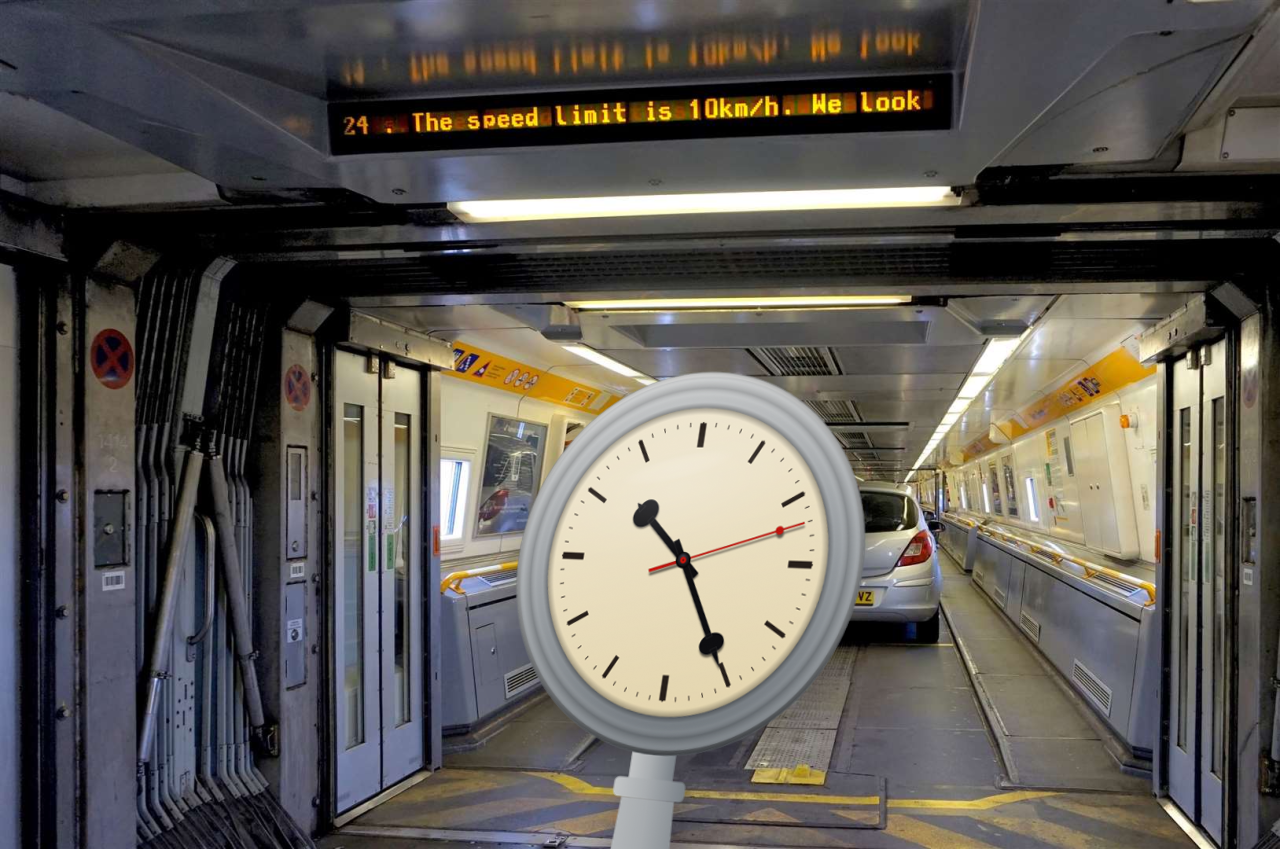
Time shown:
**10:25:12**
